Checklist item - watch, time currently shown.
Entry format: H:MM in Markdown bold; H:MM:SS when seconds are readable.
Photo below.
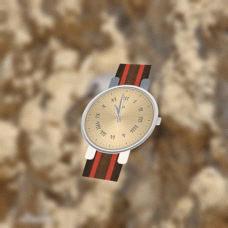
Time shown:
**10:59**
